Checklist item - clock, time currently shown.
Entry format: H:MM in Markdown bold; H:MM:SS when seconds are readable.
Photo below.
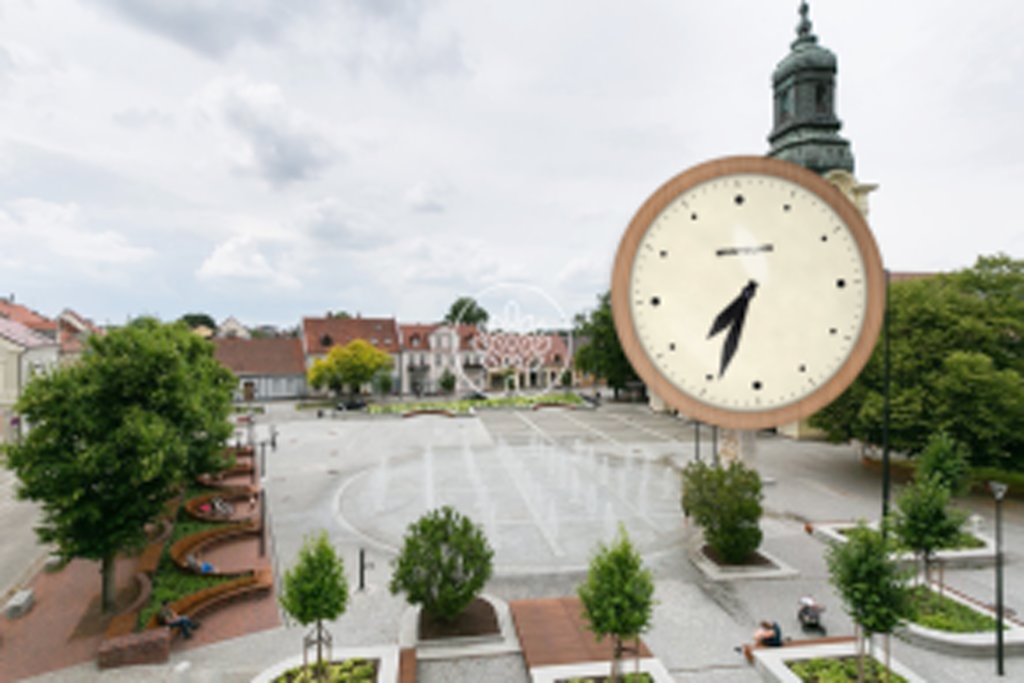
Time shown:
**7:34**
